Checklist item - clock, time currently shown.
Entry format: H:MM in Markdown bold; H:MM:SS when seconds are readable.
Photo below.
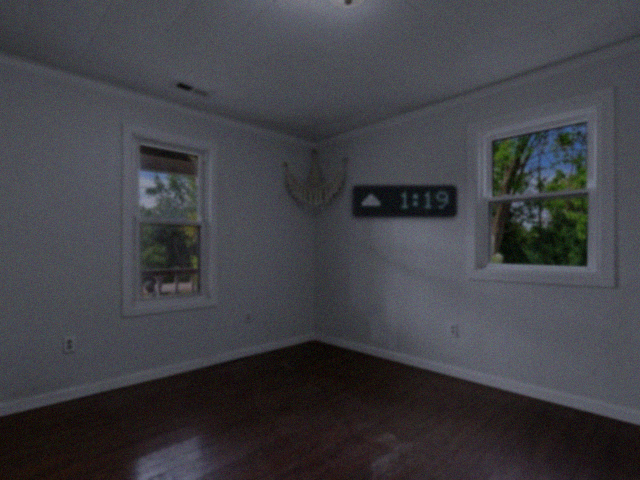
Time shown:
**1:19**
